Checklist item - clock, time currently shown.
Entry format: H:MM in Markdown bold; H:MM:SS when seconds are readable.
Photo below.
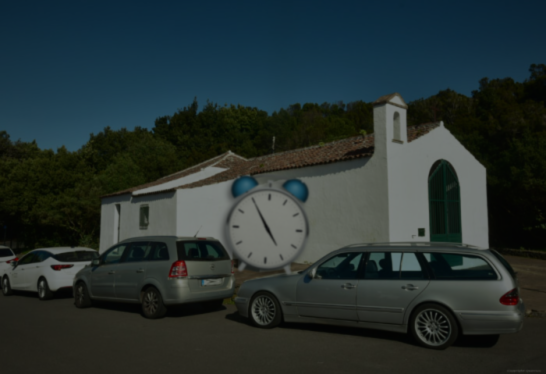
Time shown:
**4:55**
